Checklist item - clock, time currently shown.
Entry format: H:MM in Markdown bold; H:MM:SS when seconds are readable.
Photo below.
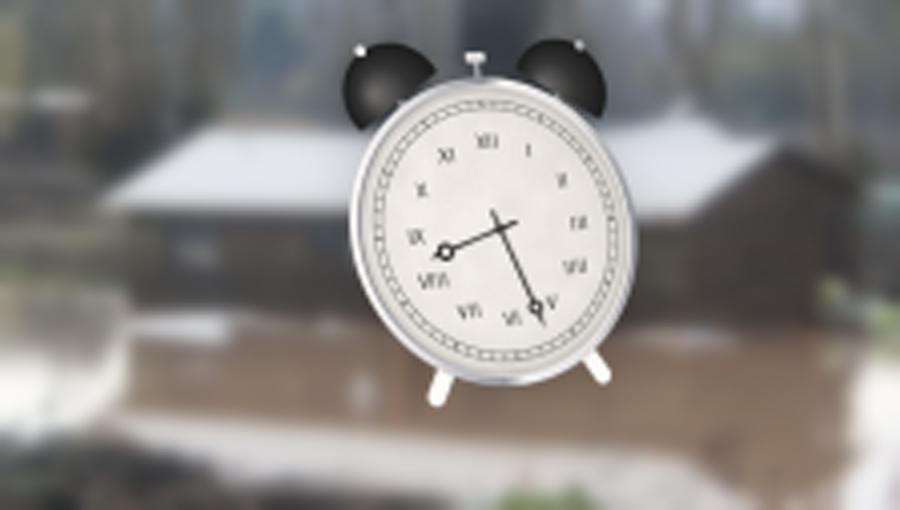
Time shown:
**8:27**
